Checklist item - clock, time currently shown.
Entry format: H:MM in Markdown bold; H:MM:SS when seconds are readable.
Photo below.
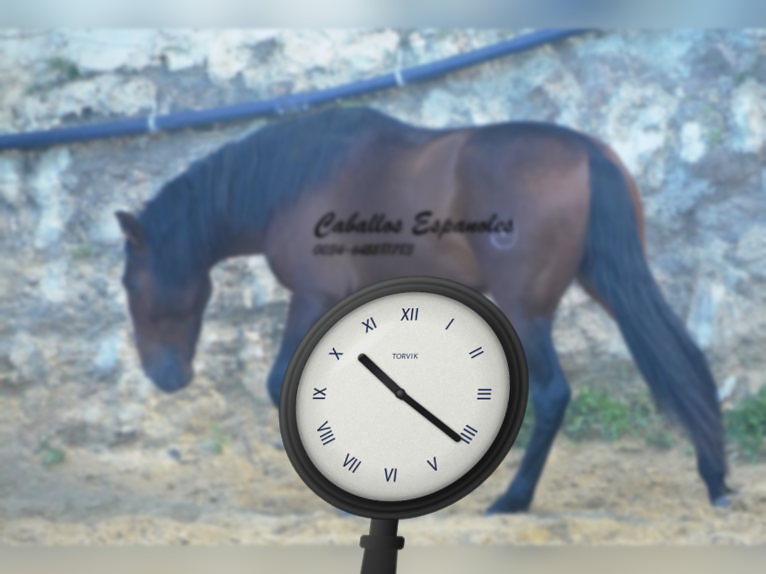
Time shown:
**10:21**
